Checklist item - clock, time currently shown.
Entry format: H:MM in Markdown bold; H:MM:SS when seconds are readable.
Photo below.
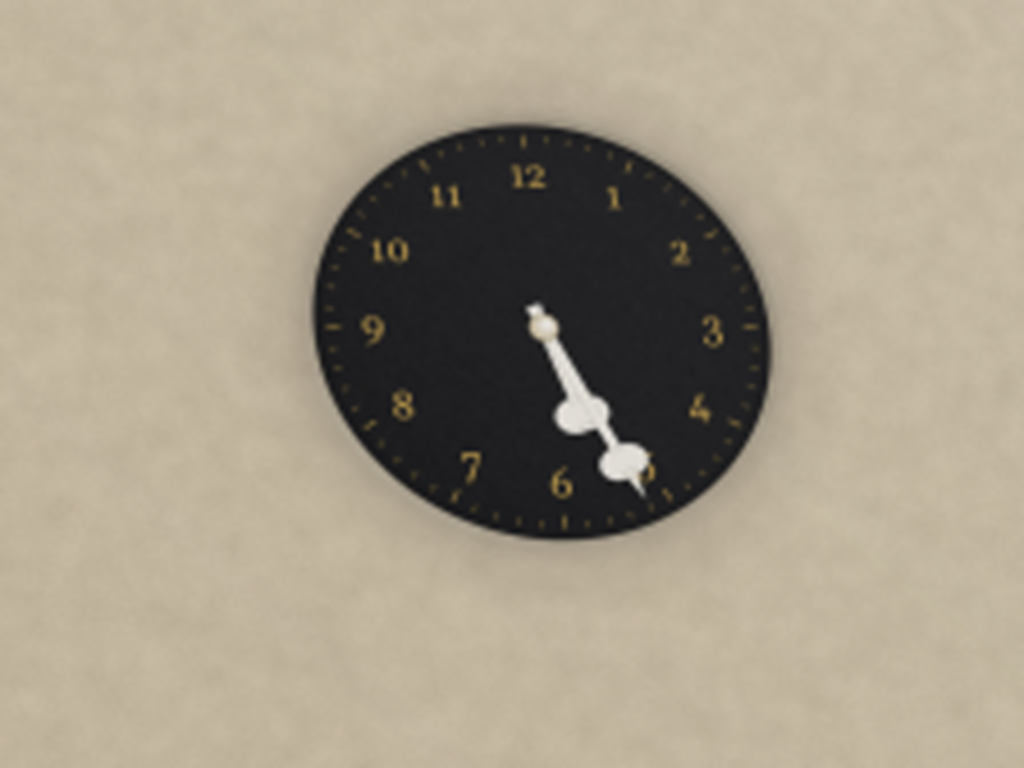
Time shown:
**5:26**
